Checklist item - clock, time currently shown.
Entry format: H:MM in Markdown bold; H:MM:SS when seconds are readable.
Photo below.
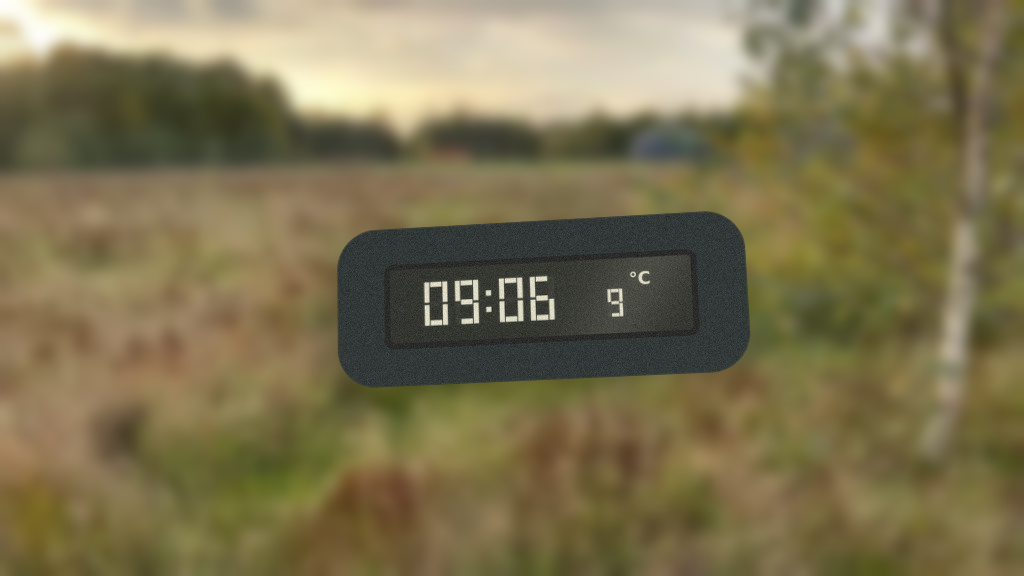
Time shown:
**9:06**
